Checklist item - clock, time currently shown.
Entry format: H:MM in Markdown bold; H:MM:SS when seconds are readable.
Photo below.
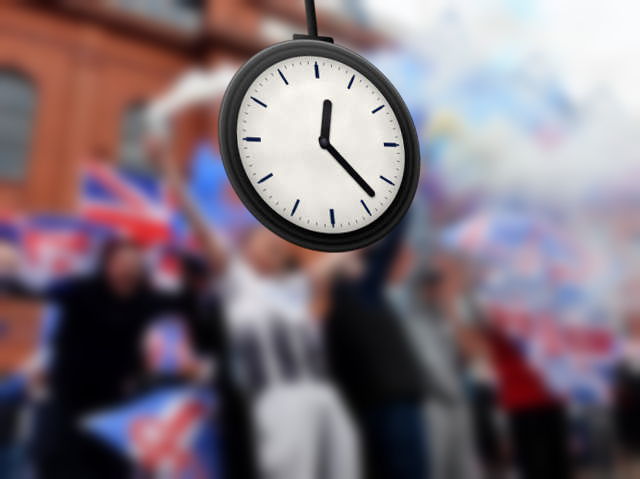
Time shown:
**12:23**
